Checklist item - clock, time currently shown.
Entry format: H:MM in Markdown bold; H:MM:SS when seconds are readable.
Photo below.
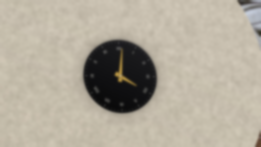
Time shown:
**4:01**
